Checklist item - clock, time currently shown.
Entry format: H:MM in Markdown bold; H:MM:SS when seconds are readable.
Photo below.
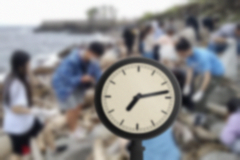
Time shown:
**7:13**
